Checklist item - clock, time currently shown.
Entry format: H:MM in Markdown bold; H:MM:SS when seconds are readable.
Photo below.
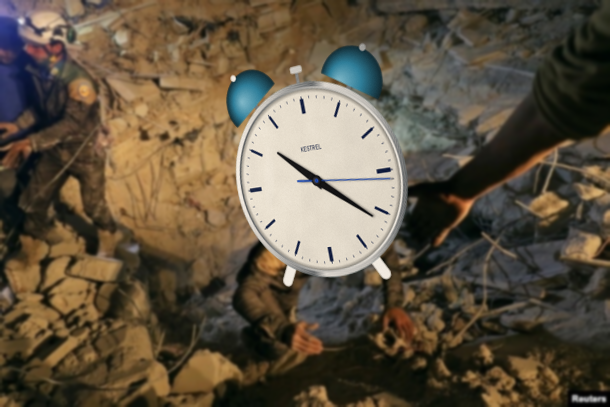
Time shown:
**10:21:16**
